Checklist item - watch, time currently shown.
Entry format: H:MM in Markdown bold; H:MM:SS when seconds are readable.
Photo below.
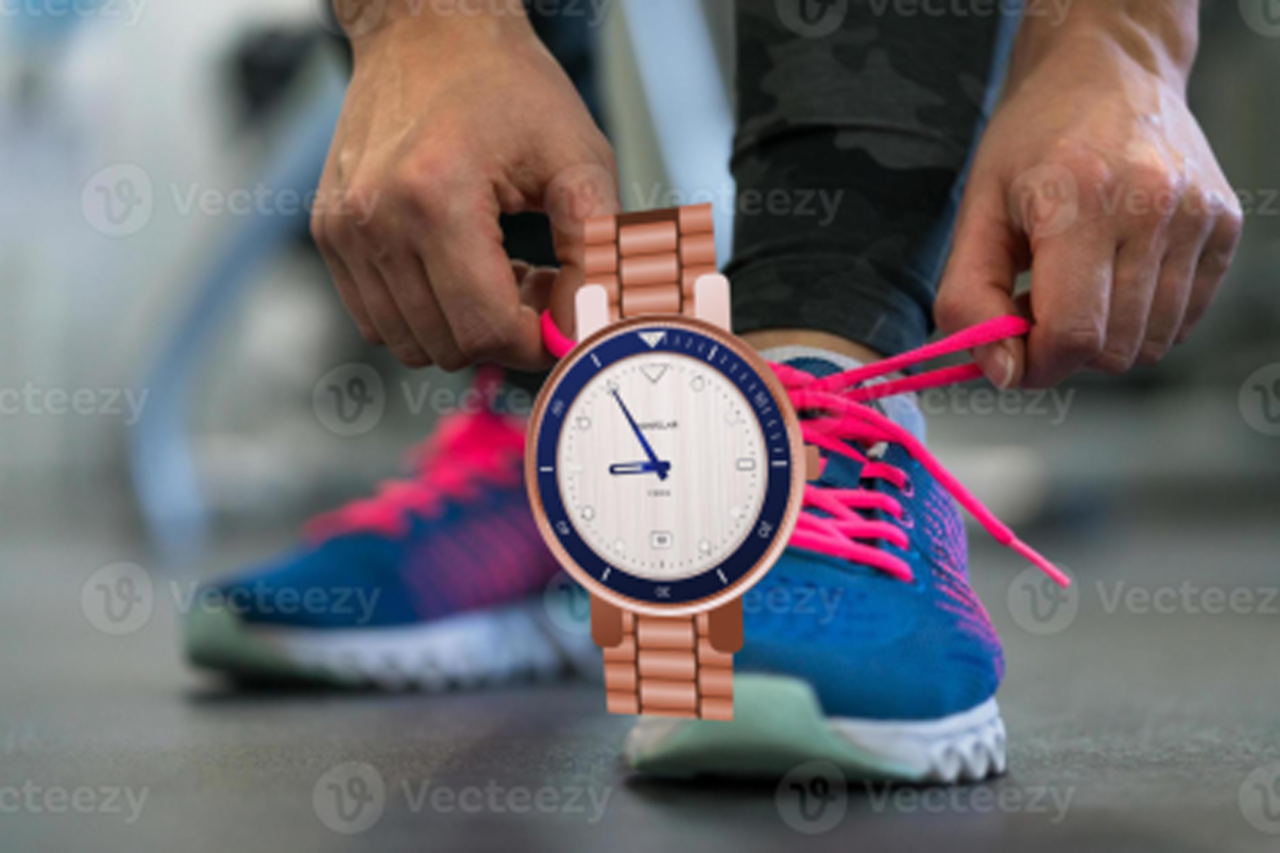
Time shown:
**8:55**
